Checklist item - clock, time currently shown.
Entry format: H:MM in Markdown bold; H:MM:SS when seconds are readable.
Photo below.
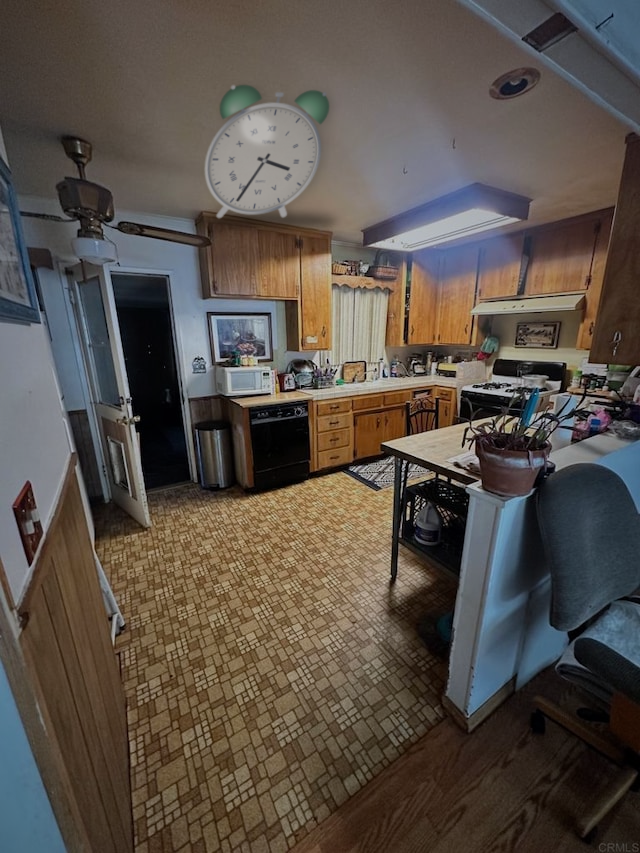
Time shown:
**3:34**
